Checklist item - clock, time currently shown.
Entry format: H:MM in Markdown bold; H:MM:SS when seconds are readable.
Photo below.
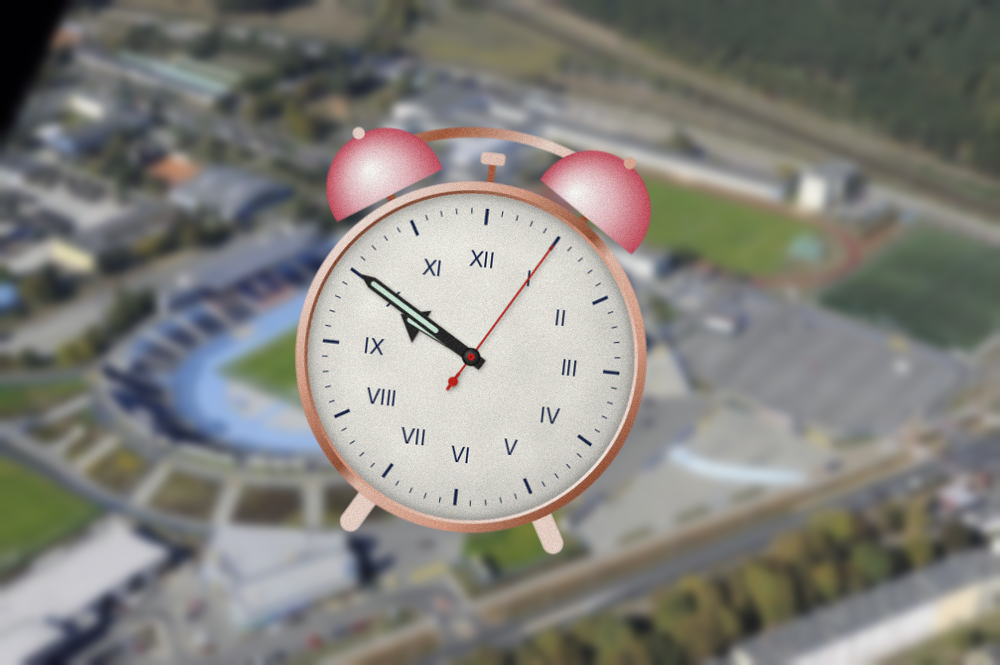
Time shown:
**9:50:05**
